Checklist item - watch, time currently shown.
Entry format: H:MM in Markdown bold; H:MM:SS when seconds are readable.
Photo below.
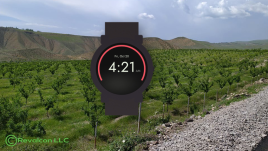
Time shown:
**4:21**
